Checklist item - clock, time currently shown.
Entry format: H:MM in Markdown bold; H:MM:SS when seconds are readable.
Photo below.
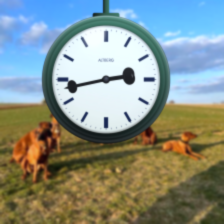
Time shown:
**2:43**
